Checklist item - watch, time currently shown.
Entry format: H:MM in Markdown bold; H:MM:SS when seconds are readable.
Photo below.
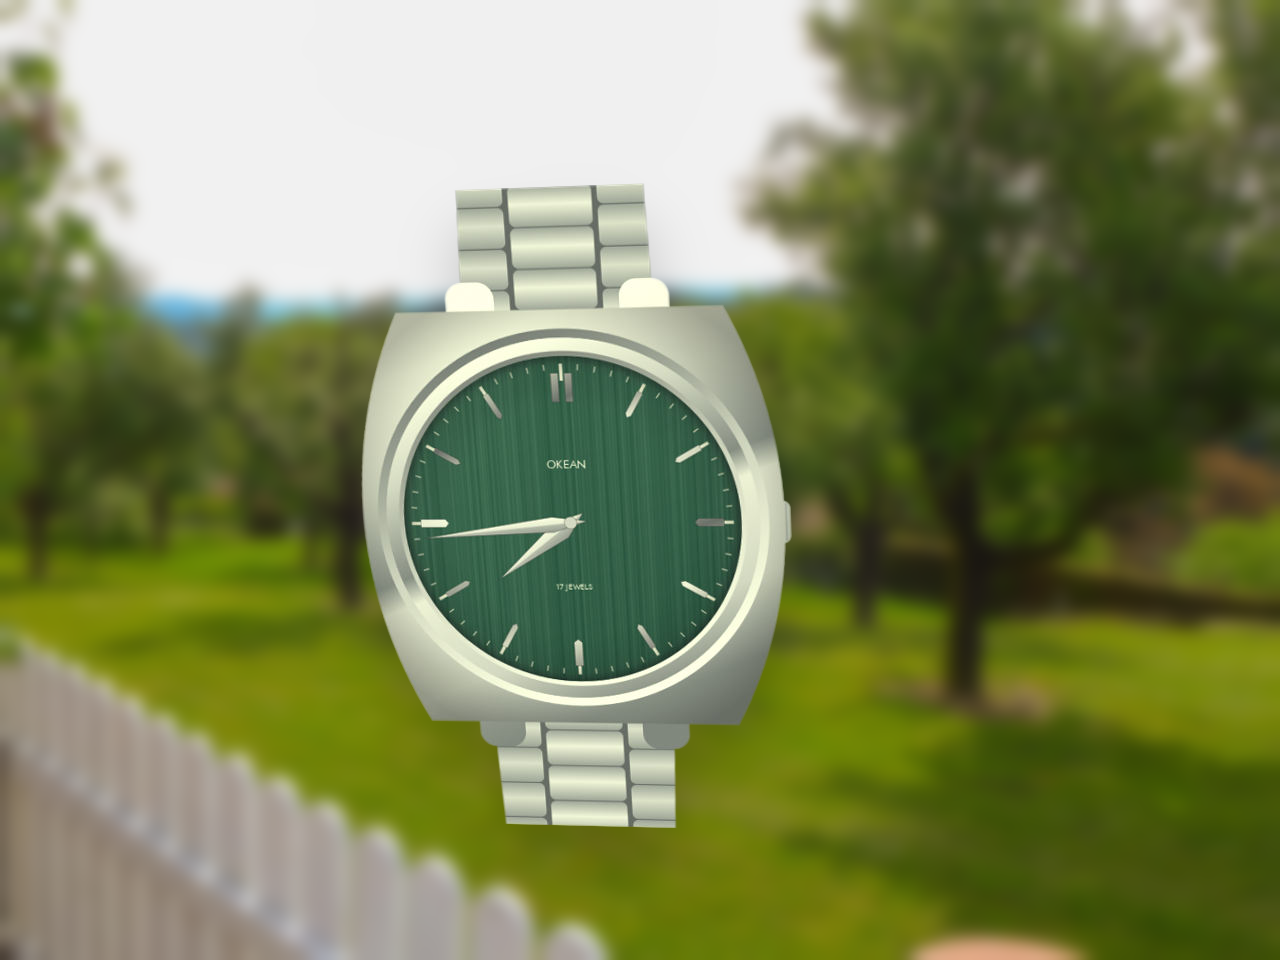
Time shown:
**7:44**
